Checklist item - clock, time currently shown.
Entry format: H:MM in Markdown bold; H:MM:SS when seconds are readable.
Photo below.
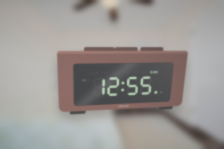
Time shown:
**12:55**
